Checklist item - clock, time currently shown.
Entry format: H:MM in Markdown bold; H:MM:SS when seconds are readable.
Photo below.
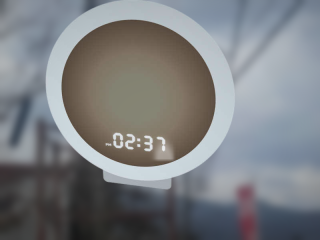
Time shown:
**2:37**
